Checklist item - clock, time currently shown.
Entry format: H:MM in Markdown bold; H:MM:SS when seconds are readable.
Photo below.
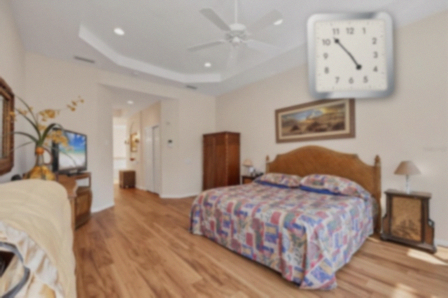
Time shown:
**4:53**
